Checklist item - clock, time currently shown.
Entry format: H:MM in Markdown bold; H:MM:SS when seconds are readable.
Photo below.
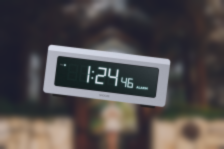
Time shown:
**1:24:46**
